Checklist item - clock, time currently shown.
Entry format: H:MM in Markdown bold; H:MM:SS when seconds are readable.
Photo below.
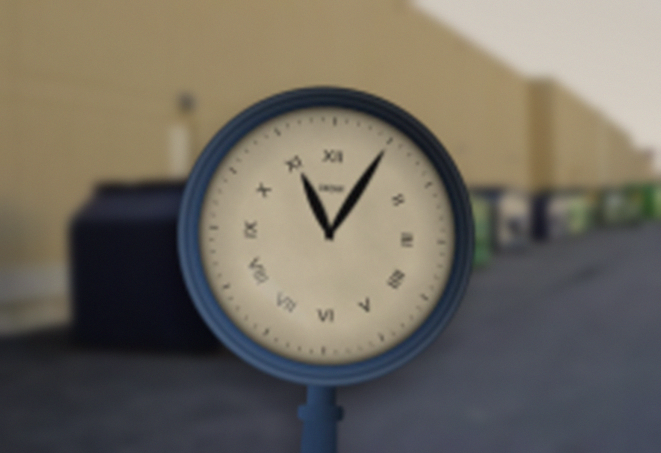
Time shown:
**11:05**
